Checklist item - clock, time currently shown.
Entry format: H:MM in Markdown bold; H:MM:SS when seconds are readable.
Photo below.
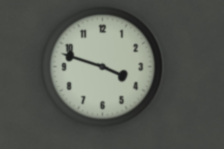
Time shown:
**3:48**
